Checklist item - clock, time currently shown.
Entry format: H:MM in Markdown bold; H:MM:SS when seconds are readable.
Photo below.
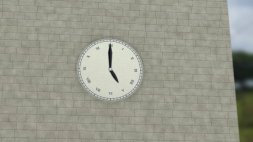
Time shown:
**5:00**
